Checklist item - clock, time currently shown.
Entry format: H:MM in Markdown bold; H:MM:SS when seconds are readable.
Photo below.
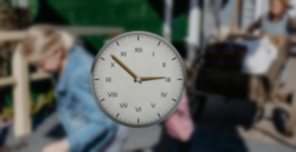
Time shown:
**2:52**
